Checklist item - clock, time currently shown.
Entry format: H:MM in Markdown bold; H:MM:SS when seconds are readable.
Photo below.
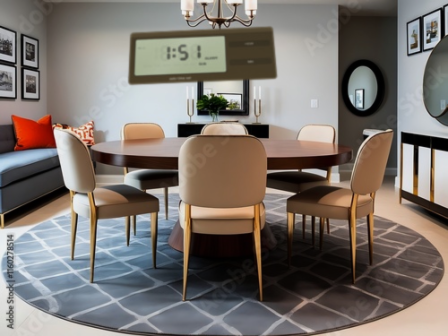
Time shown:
**1:51**
